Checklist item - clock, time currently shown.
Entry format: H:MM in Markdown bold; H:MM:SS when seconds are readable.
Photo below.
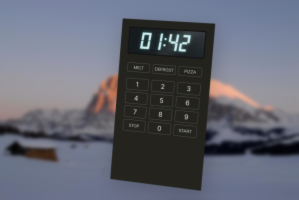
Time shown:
**1:42**
